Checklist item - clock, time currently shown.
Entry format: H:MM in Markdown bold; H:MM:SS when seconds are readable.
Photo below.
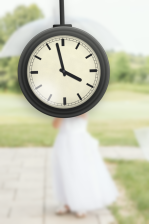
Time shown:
**3:58**
